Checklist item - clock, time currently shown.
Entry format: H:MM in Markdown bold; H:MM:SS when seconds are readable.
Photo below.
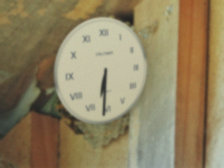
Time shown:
**6:31**
